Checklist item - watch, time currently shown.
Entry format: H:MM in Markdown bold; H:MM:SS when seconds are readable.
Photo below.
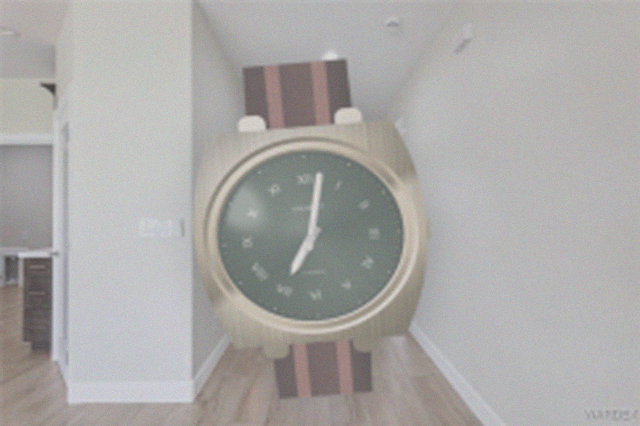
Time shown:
**7:02**
